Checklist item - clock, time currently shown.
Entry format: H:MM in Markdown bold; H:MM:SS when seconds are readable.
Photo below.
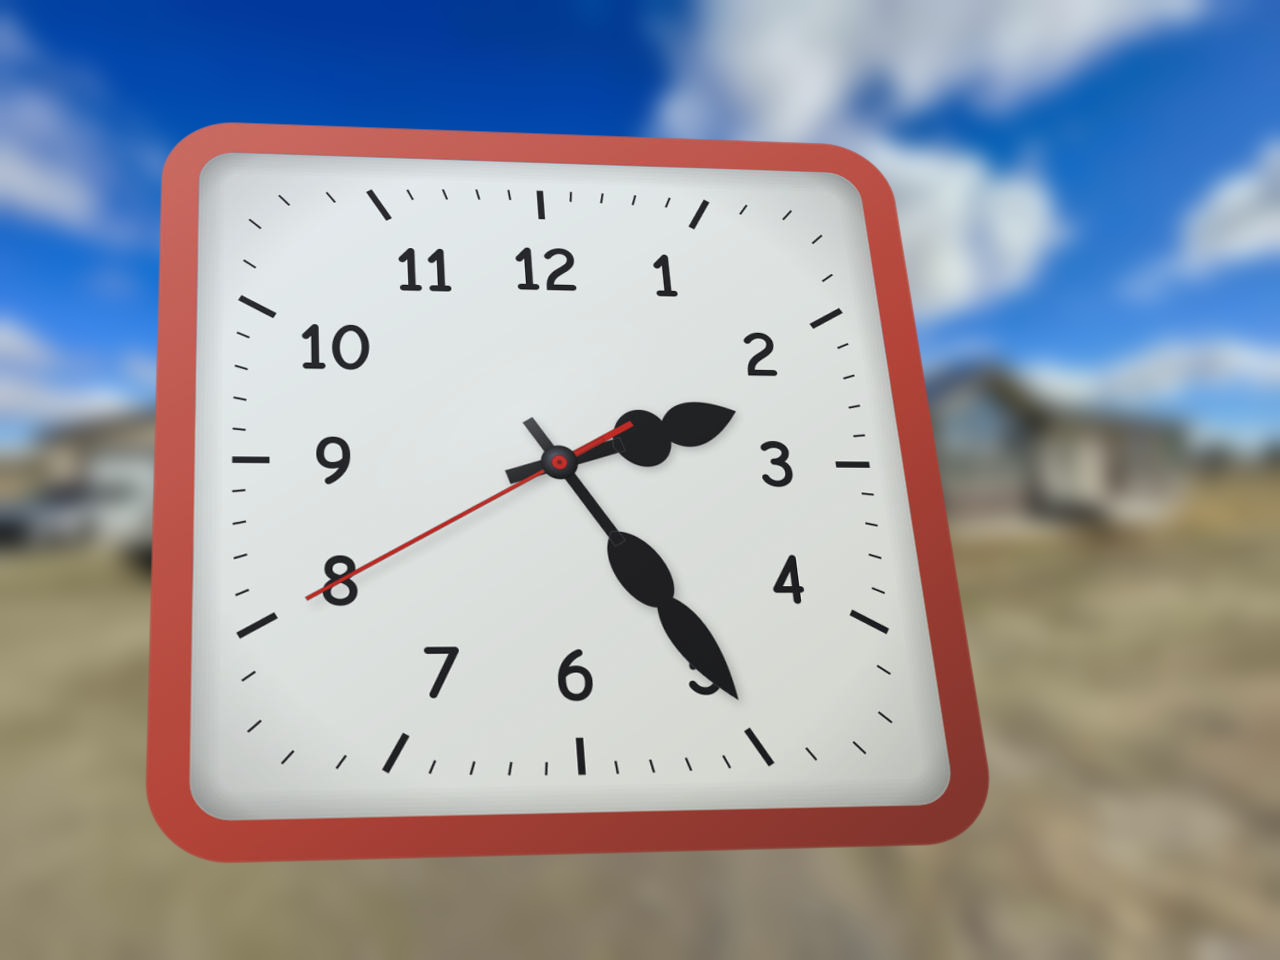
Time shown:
**2:24:40**
